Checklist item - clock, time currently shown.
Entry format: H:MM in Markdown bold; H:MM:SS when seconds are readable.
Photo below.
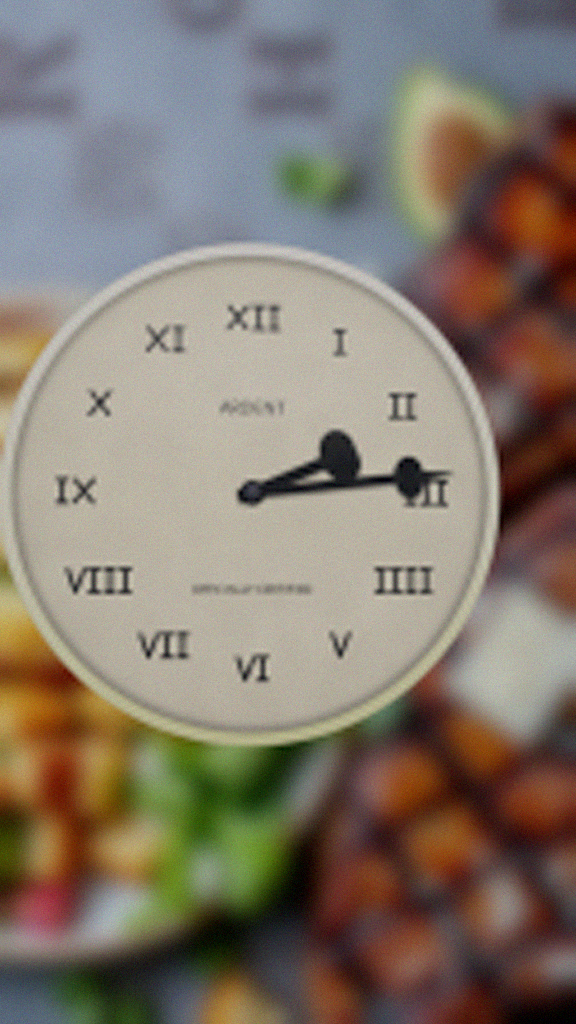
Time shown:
**2:14**
